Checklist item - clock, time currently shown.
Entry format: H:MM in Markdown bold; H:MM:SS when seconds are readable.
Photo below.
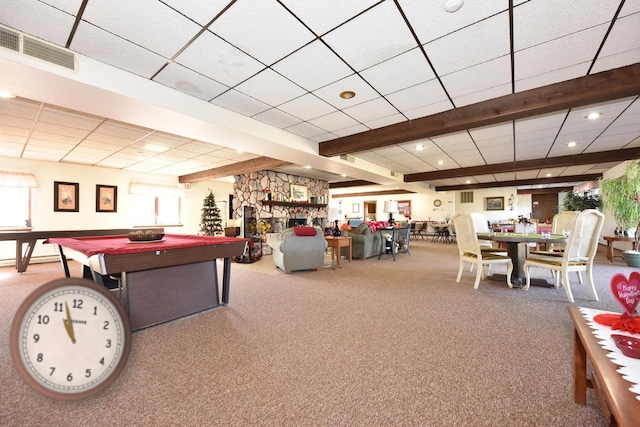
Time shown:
**10:57**
